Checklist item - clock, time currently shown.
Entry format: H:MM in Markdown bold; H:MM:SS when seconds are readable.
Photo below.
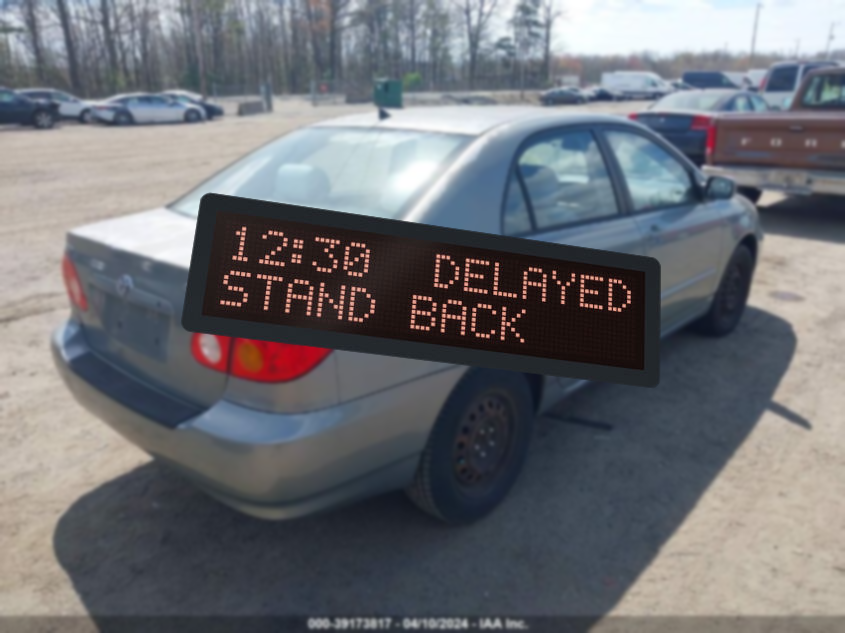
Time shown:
**12:30**
